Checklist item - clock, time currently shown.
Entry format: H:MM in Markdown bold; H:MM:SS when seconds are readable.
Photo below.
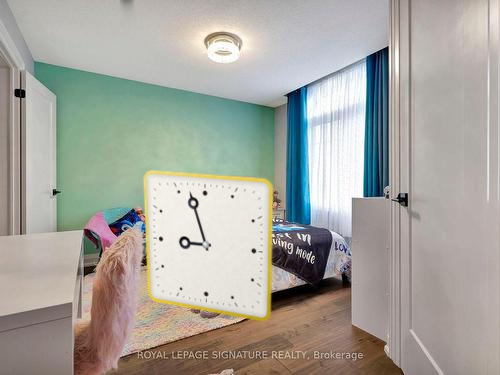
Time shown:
**8:57**
